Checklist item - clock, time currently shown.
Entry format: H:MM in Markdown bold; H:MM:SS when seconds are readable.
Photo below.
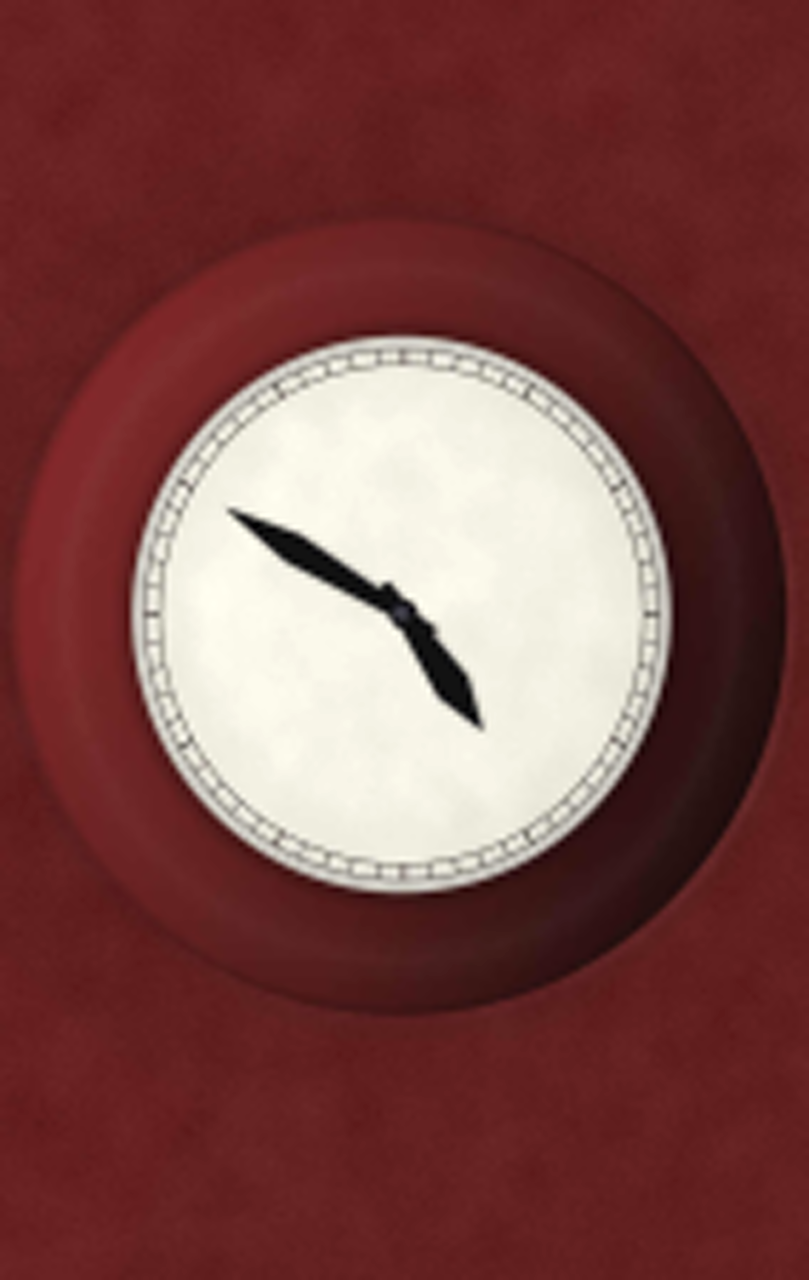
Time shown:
**4:50**
